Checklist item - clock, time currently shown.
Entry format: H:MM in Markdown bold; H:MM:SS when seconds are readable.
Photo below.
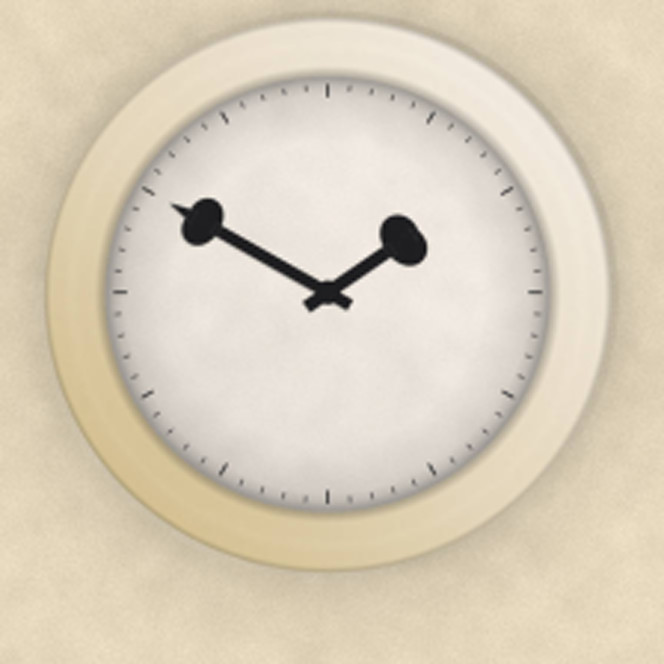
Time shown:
**1:50**
